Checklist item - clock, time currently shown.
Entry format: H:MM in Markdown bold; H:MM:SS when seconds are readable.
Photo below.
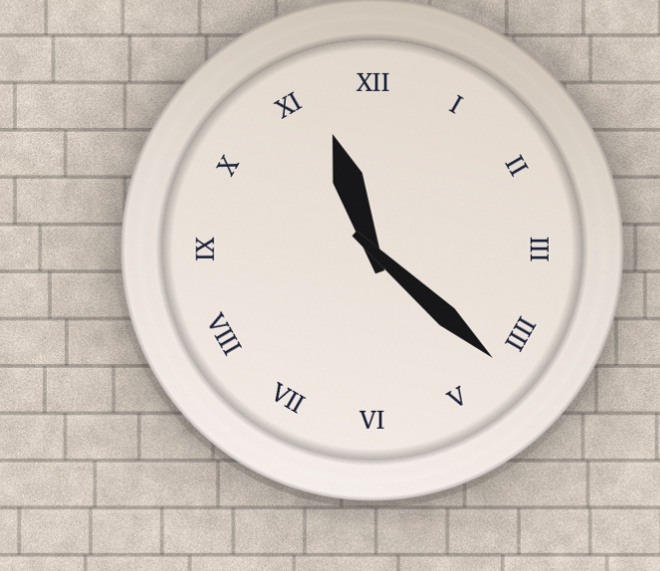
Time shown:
**11:22**
